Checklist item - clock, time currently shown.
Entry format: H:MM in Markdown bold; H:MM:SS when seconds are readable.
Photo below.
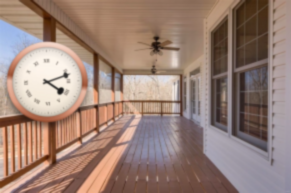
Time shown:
**4:12**
